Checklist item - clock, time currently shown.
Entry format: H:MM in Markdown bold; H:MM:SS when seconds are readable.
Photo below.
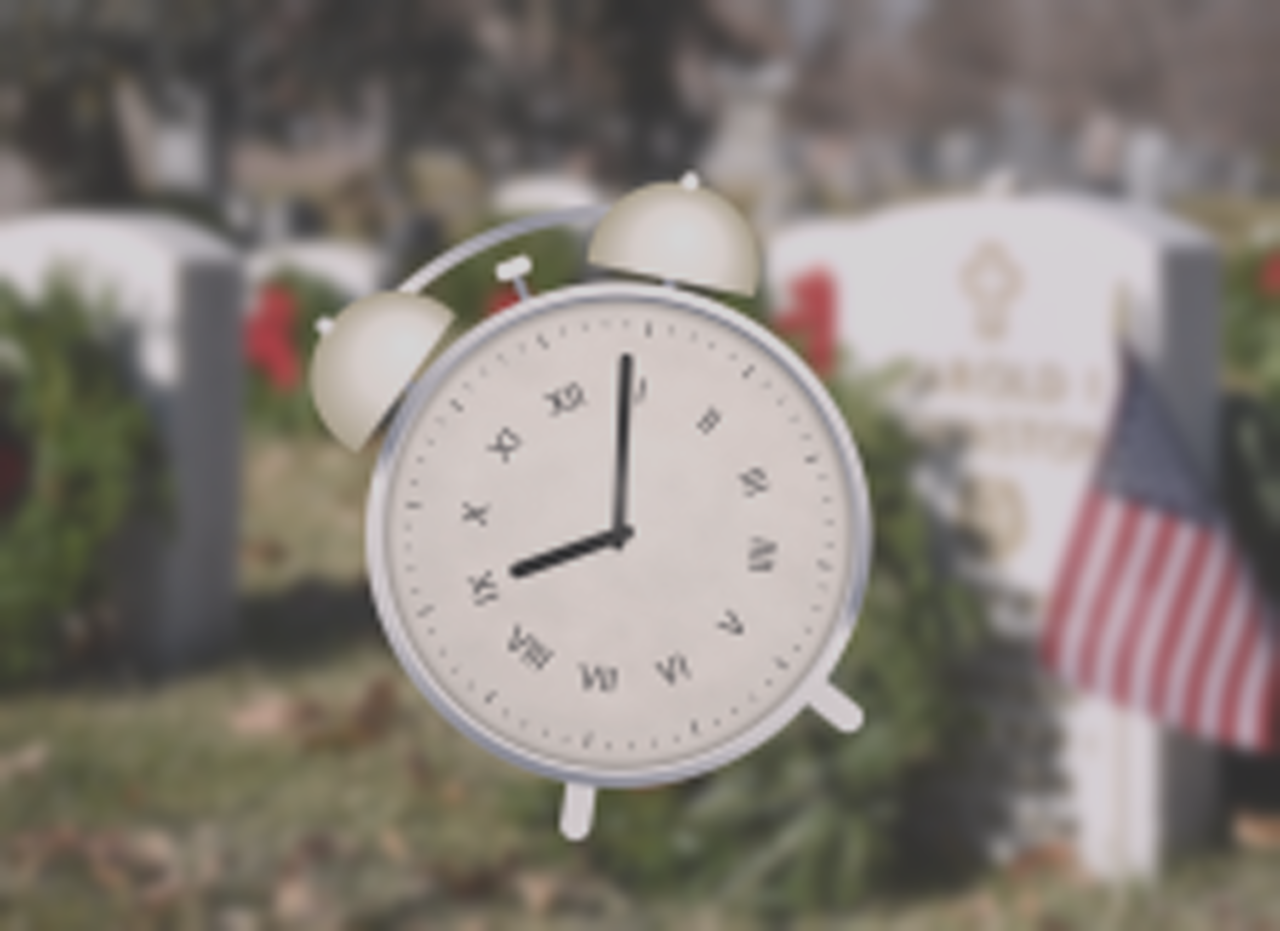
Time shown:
**9:04**
